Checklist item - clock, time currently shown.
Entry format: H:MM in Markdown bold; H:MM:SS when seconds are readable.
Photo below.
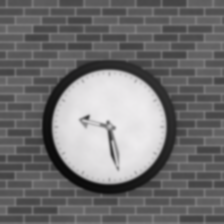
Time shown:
**9:28**
